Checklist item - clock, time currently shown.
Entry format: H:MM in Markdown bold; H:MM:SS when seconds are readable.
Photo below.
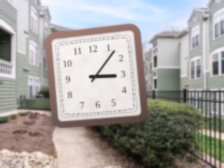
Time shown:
**3:07**
